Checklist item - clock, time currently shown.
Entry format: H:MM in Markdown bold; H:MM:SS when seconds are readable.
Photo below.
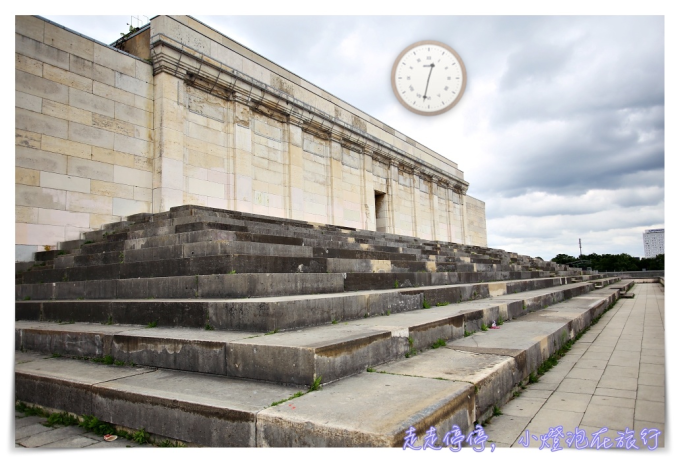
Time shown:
**12:32**
